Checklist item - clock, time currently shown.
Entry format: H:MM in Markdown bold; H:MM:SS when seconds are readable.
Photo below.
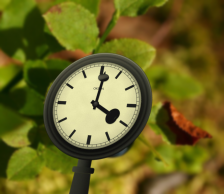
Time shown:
**4:01**
